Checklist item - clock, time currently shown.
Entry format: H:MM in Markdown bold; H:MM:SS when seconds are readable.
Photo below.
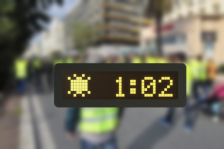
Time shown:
**1:02**
